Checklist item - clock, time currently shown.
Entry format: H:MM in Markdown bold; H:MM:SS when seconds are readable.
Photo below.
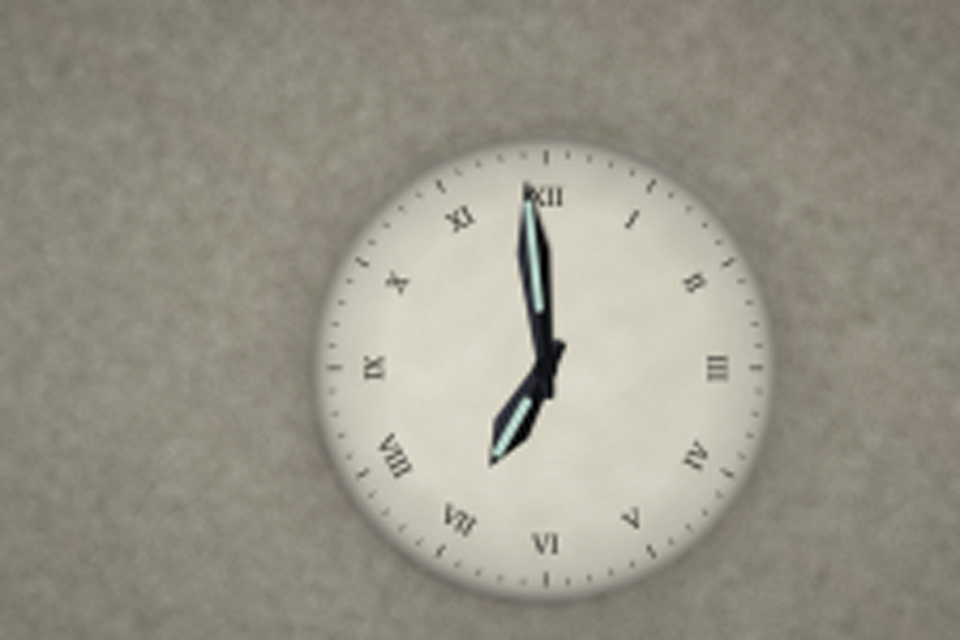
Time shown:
**6:59**
